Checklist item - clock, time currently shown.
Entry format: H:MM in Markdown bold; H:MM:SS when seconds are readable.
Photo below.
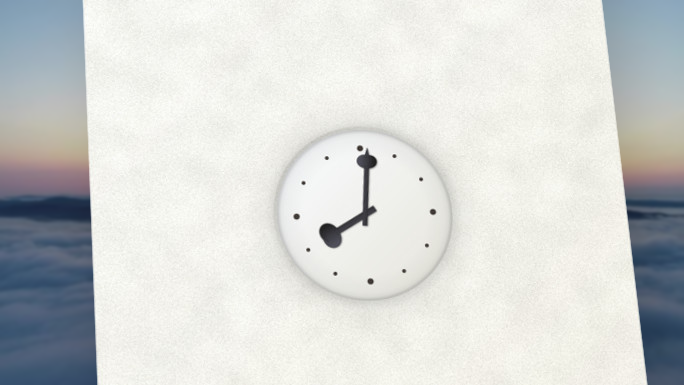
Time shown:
**8:01**
